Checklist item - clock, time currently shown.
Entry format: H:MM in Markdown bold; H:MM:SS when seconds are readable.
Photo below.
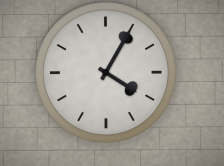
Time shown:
**4:05**
